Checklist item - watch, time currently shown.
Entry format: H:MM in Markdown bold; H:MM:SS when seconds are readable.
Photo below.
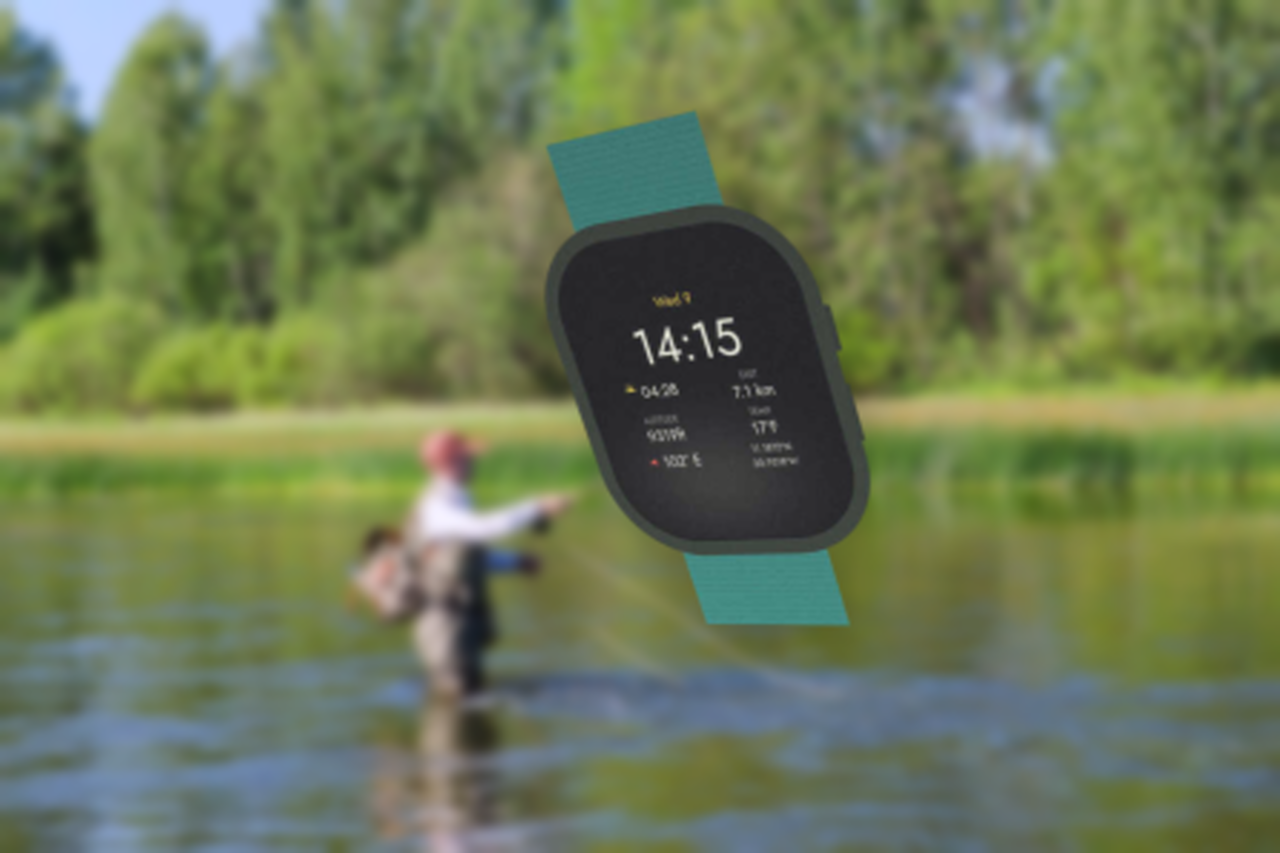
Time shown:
**14:15**
